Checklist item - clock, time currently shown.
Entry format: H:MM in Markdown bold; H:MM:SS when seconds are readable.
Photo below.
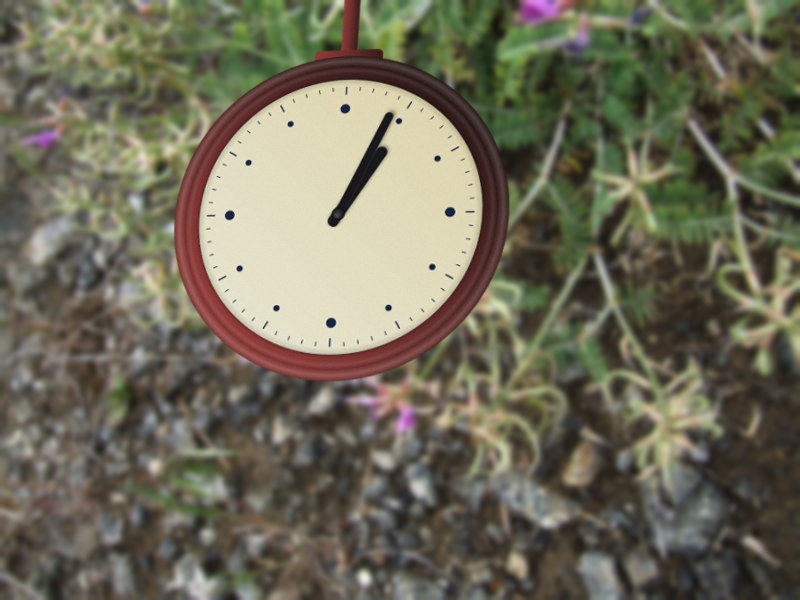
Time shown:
**1:04**
